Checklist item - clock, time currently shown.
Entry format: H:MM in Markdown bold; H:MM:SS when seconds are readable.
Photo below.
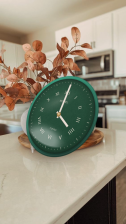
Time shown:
**4:00**
